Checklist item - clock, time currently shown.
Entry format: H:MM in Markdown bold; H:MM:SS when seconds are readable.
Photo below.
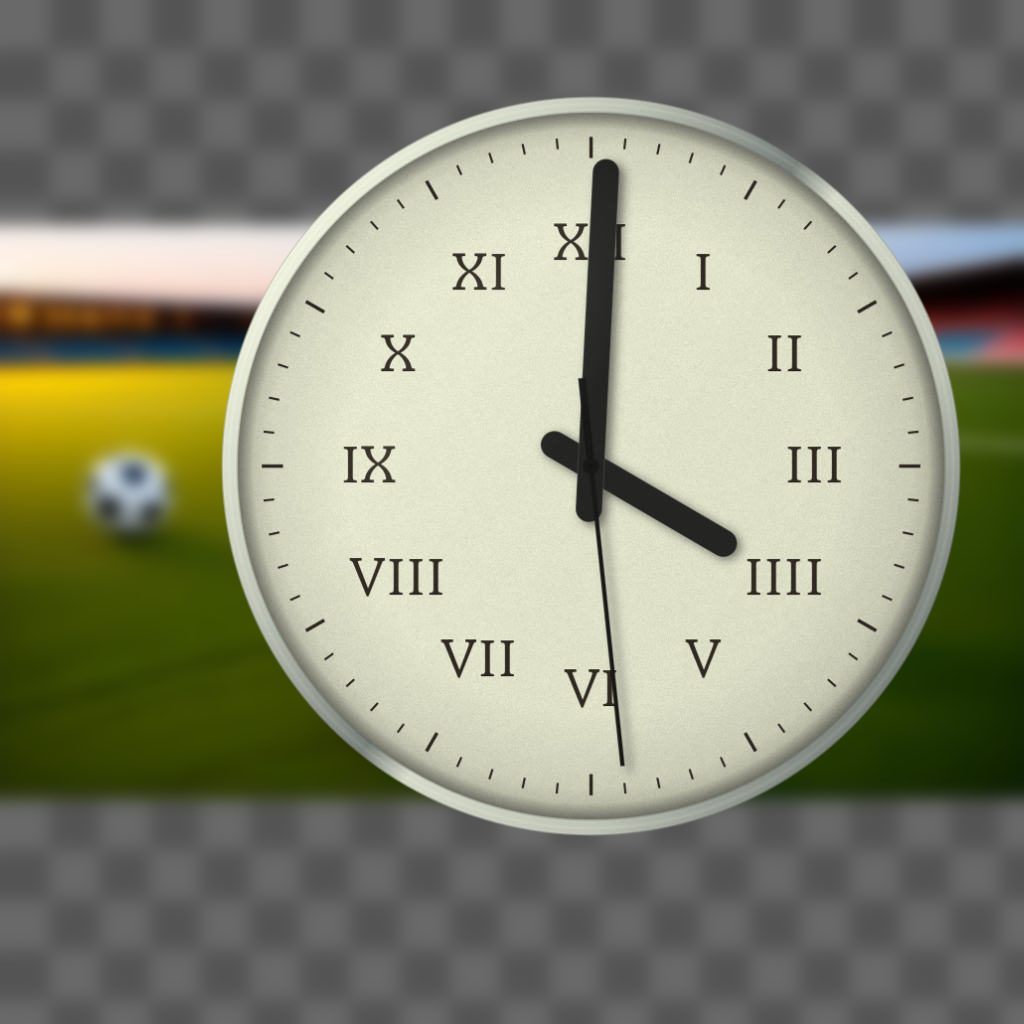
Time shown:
**4:00:29**
